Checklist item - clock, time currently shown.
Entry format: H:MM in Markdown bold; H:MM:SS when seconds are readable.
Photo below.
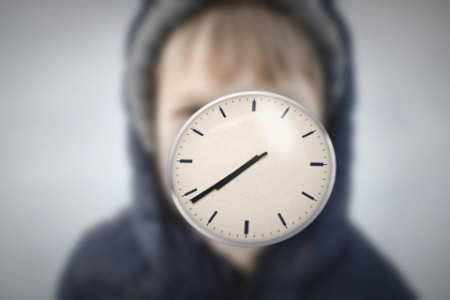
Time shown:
**7:38:39**
